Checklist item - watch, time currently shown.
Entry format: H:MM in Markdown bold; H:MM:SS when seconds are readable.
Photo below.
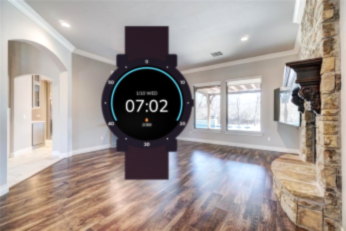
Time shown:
**7:02**
